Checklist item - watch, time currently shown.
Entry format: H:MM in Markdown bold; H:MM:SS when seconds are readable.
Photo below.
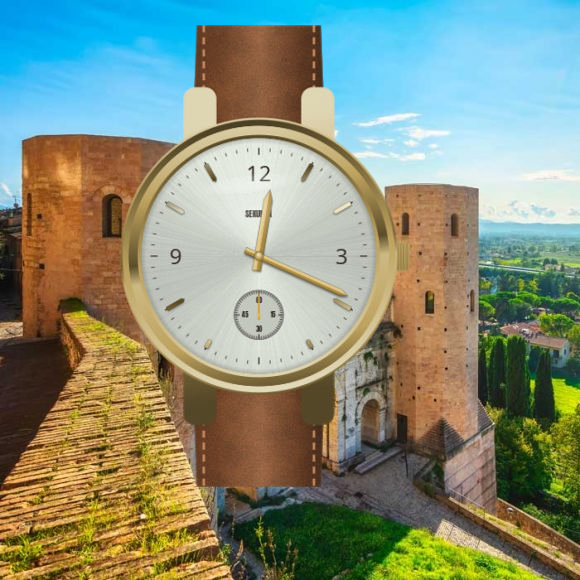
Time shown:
**12:19**
